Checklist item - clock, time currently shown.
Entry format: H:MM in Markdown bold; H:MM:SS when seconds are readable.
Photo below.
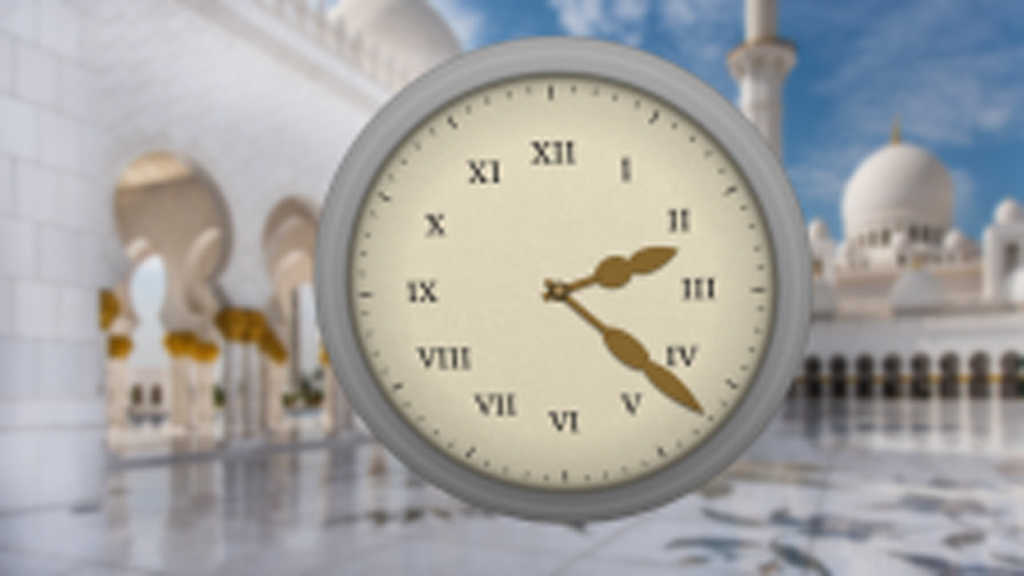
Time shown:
**2:22**
